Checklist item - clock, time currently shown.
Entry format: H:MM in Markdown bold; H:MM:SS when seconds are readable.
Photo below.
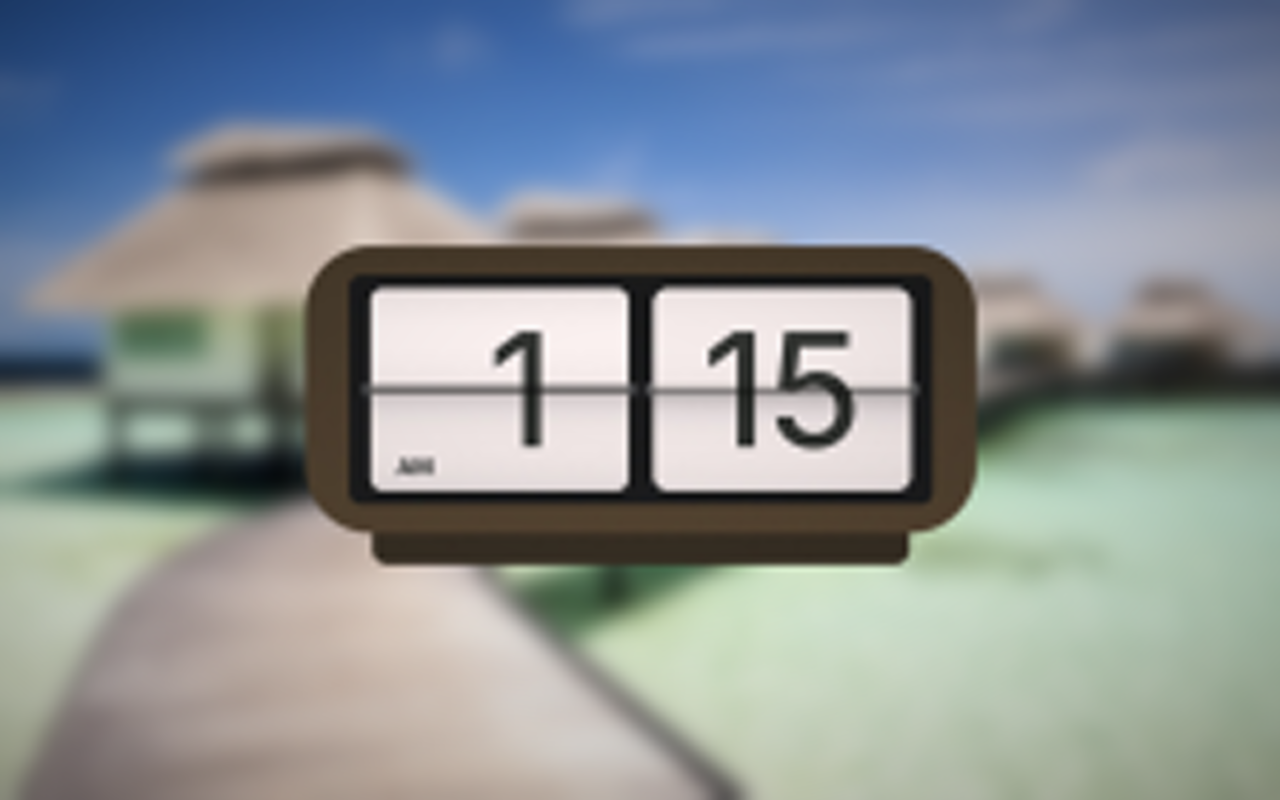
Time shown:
**1:15**
